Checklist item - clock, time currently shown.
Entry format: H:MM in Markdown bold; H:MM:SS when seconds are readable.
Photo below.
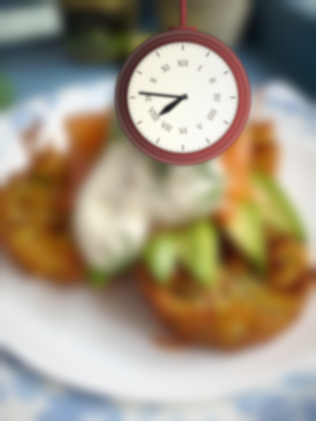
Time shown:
**7:46**
